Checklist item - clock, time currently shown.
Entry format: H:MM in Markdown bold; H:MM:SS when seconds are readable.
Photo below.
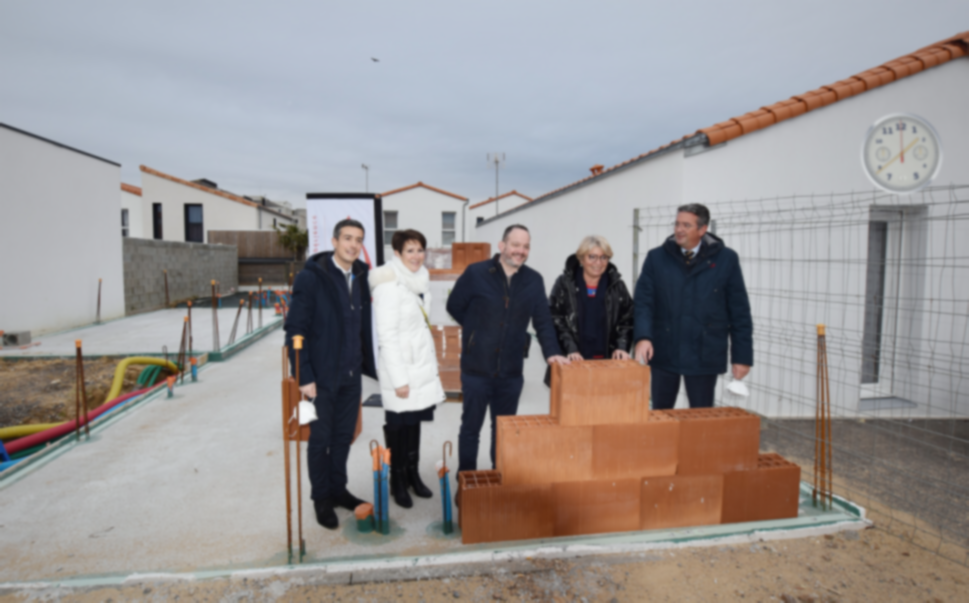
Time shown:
**1:39**
